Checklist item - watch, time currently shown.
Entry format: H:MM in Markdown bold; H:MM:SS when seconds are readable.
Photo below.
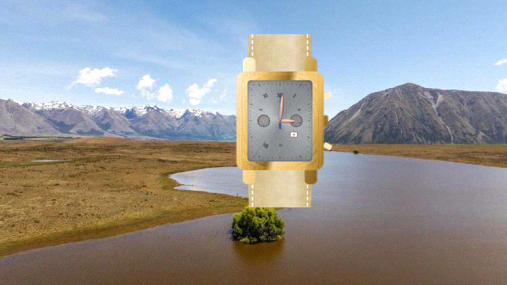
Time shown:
**3:01**
